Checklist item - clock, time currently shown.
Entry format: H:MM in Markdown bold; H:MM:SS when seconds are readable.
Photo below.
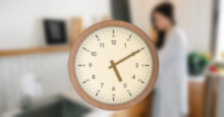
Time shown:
**5:10**
